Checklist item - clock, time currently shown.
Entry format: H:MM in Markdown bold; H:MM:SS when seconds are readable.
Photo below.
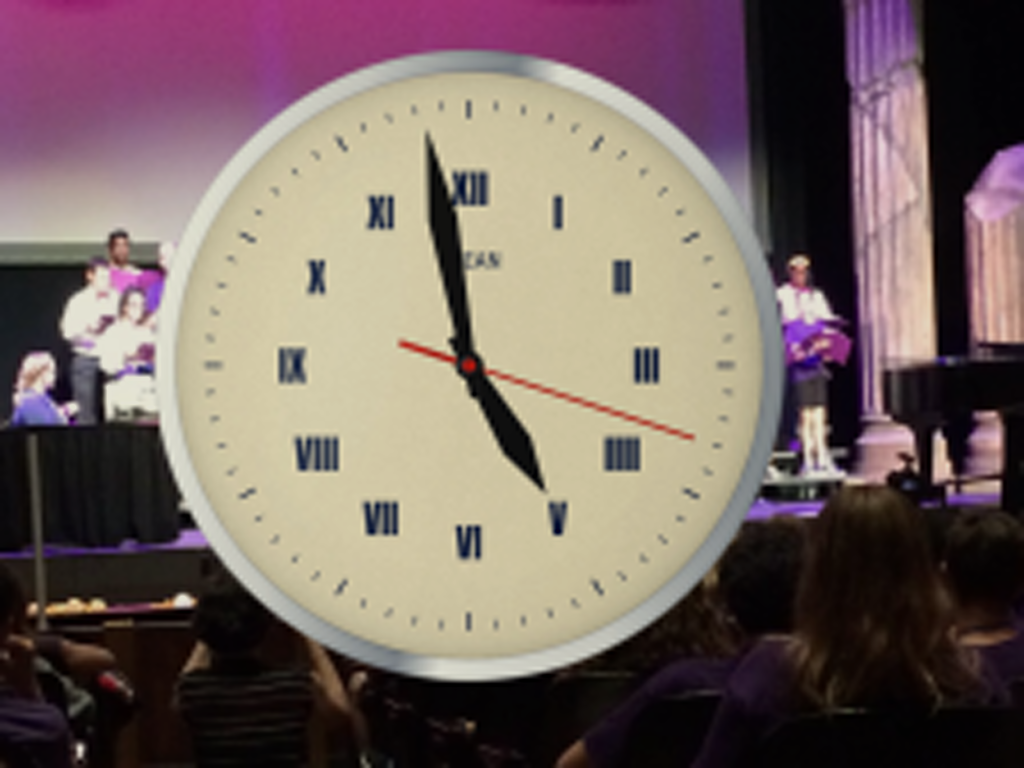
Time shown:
**4:58:18**
